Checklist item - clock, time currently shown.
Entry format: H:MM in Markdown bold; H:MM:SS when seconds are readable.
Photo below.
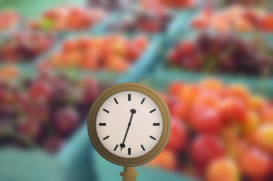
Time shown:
**12:33**
